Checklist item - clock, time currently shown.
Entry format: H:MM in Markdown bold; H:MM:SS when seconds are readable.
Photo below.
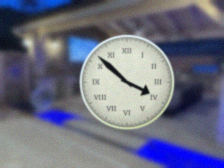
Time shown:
**3:52**
